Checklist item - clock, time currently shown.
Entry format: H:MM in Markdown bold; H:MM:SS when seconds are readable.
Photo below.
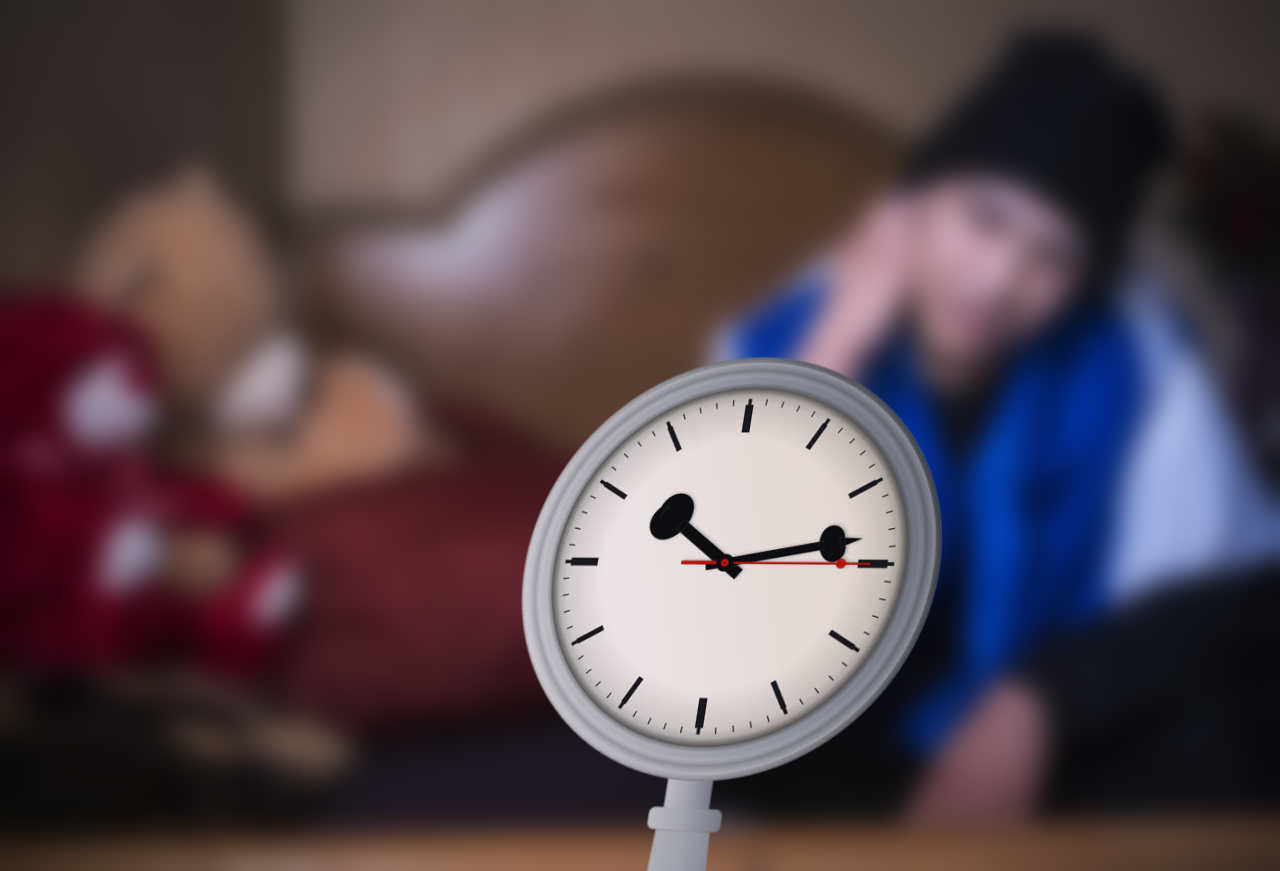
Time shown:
**10:13:15**
